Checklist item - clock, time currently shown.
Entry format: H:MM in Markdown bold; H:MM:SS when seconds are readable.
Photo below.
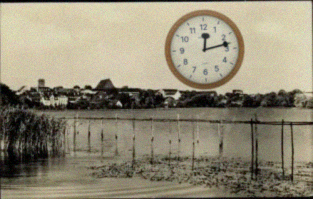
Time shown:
**12:13**
